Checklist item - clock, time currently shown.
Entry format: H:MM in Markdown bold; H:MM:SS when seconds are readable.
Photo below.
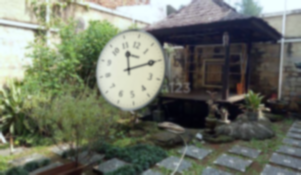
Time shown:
**11:10**
